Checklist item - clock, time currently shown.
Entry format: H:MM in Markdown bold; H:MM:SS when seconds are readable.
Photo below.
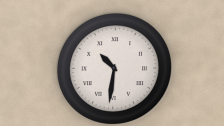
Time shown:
**10:31**
